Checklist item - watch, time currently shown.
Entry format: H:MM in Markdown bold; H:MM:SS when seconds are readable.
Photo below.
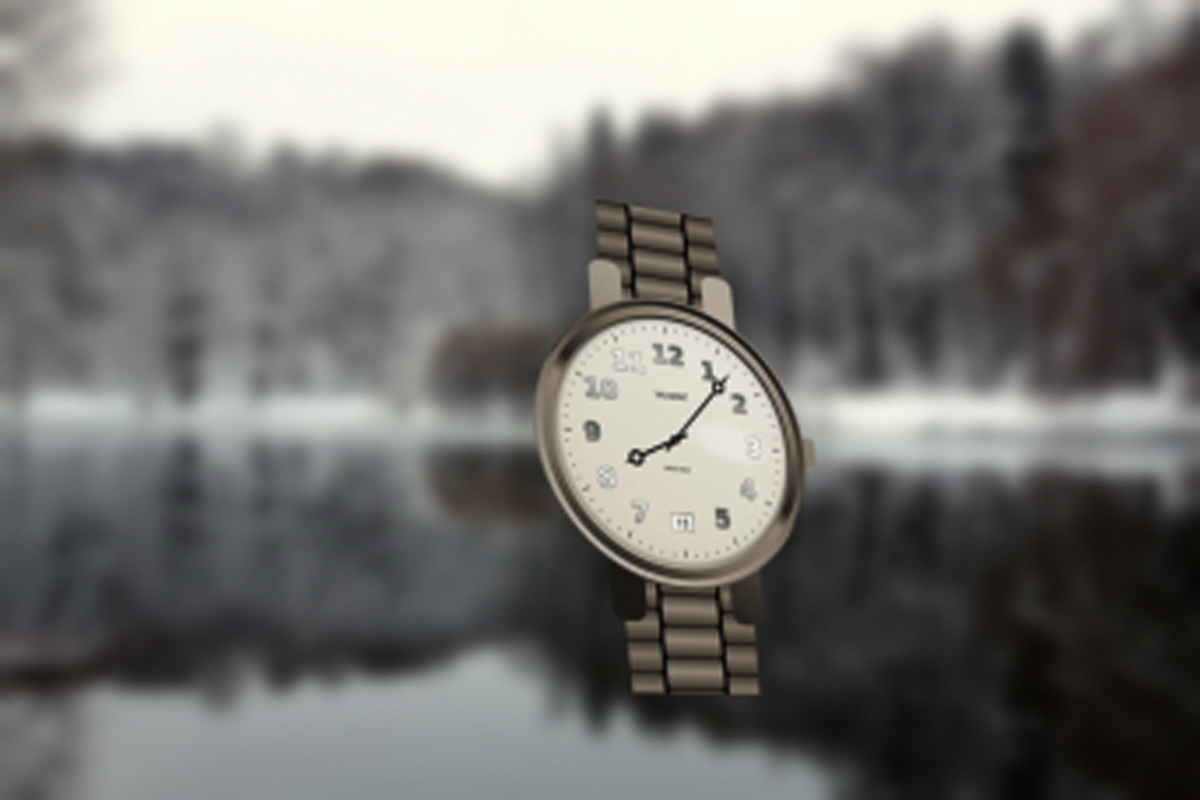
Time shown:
**8:07**
